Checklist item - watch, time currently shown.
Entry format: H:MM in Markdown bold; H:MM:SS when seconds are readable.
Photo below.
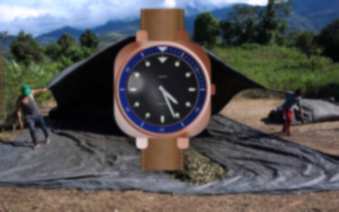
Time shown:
**4:26**
